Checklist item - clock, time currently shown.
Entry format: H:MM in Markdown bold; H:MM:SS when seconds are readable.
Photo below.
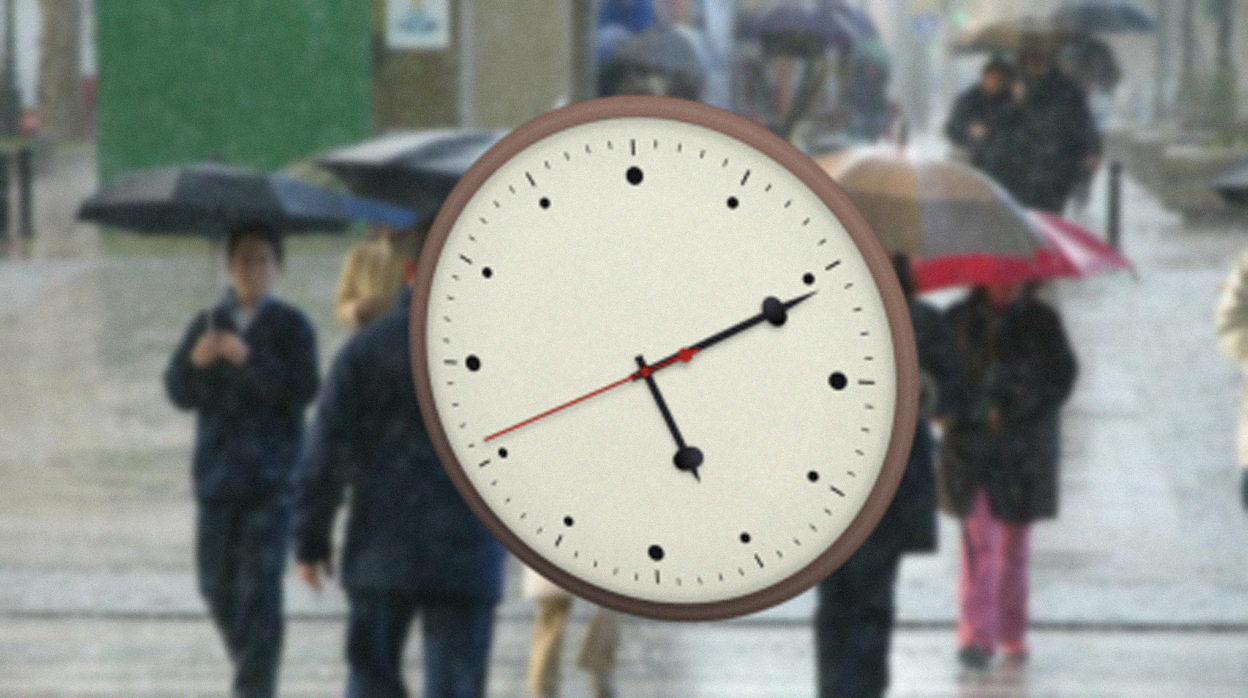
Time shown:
**5:10:41**
